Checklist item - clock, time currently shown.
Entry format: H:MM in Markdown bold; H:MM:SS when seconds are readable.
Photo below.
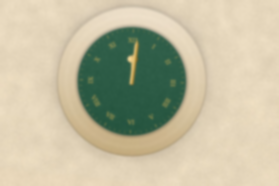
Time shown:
**12:01**
